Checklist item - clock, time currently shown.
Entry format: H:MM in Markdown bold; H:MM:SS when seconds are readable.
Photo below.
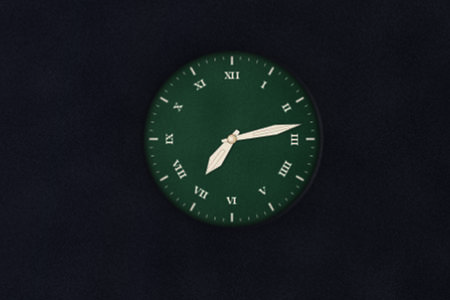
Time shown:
**7:13**
